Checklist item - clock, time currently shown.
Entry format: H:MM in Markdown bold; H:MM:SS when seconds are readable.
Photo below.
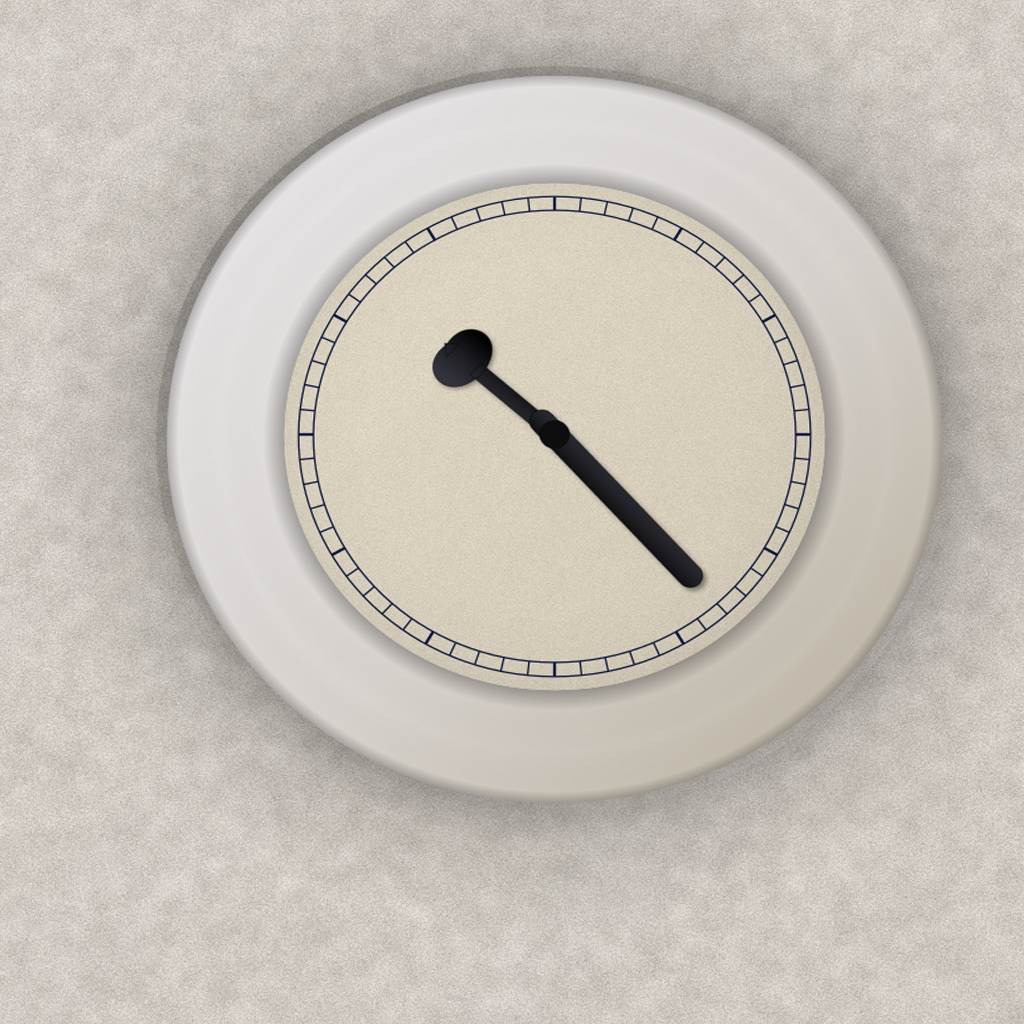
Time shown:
**10:23**
